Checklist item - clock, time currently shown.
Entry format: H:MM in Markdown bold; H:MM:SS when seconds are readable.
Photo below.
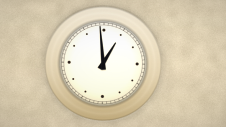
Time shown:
**12:59**
